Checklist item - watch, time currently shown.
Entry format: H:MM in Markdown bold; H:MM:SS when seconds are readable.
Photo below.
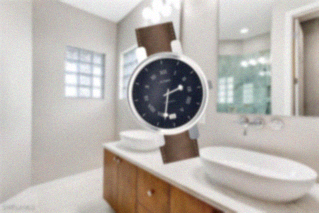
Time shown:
**2:33**
